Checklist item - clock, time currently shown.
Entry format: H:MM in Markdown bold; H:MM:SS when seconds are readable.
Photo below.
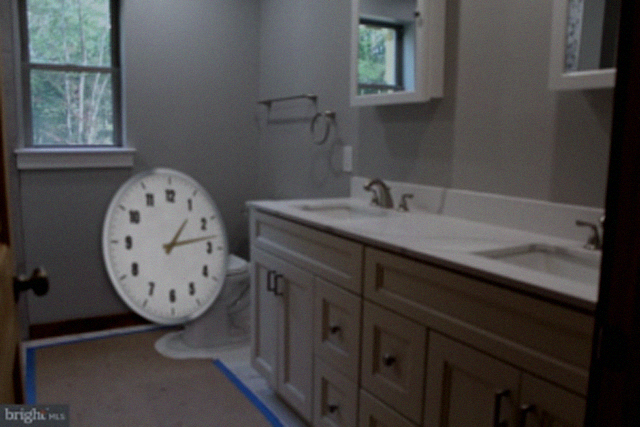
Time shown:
**1:13**
